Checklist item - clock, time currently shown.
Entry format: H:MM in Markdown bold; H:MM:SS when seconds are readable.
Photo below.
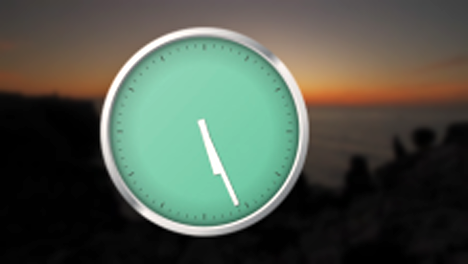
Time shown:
**5:26**
